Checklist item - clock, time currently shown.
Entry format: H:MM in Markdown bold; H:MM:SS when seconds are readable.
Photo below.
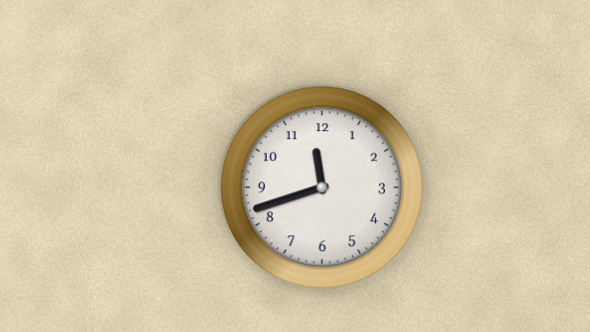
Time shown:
**11:42**
